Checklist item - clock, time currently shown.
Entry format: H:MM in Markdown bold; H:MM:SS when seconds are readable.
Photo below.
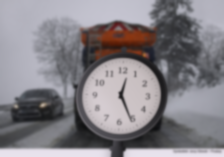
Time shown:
**12:26**
